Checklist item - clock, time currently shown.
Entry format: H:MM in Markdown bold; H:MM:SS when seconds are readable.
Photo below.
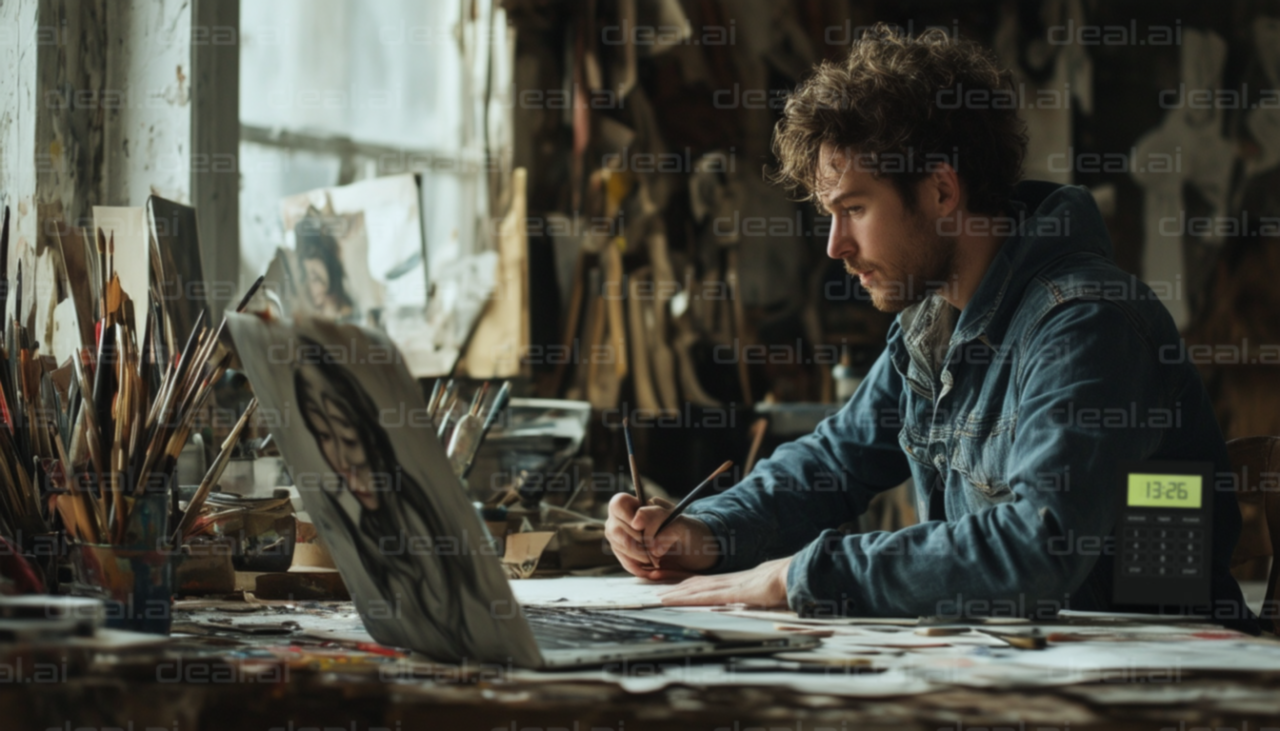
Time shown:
**13:26**
